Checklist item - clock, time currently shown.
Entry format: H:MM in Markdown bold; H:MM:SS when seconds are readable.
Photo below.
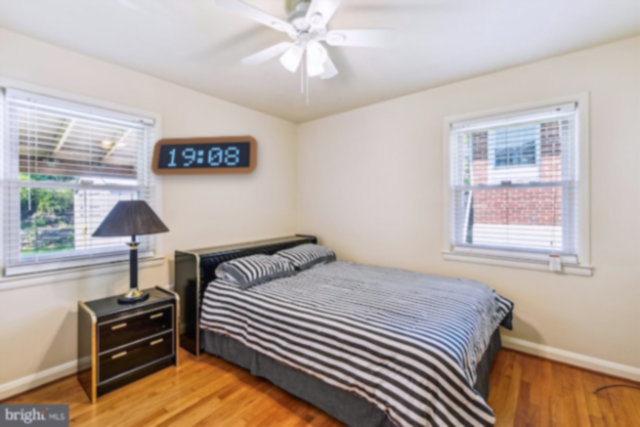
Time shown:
**19:08**
